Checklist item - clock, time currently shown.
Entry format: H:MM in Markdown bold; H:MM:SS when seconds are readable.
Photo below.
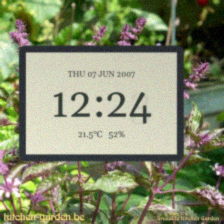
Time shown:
**12:24**
